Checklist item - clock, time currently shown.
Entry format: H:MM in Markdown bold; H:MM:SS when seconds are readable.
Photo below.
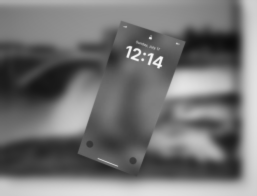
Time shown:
**12:14**
